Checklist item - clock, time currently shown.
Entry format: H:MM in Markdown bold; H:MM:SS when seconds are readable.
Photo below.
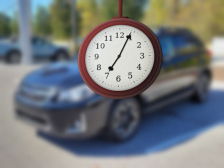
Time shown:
**7:04**
